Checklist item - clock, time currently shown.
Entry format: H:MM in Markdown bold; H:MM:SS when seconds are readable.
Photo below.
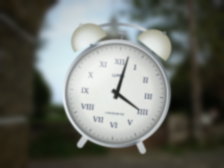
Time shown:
**4:02**
